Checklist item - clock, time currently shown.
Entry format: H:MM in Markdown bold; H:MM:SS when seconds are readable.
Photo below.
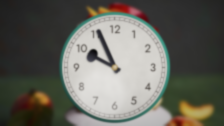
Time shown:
**9:56**
